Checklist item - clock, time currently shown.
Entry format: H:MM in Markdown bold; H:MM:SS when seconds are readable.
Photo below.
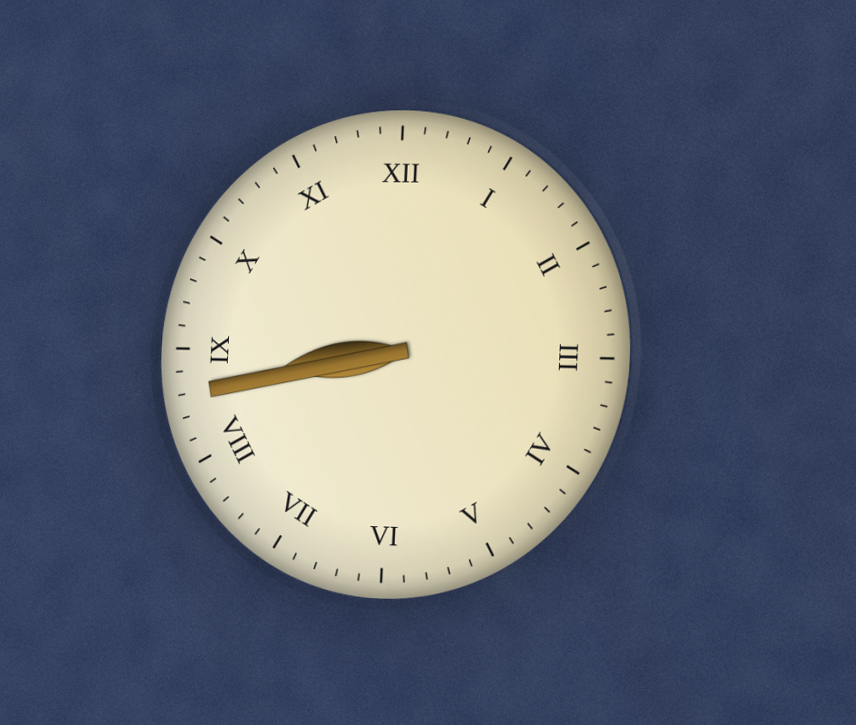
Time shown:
**8:43**
